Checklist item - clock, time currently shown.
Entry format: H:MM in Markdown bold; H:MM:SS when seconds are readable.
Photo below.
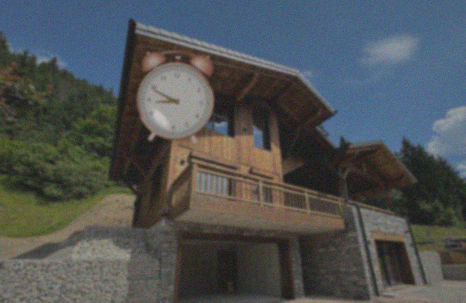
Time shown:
**8:49**
